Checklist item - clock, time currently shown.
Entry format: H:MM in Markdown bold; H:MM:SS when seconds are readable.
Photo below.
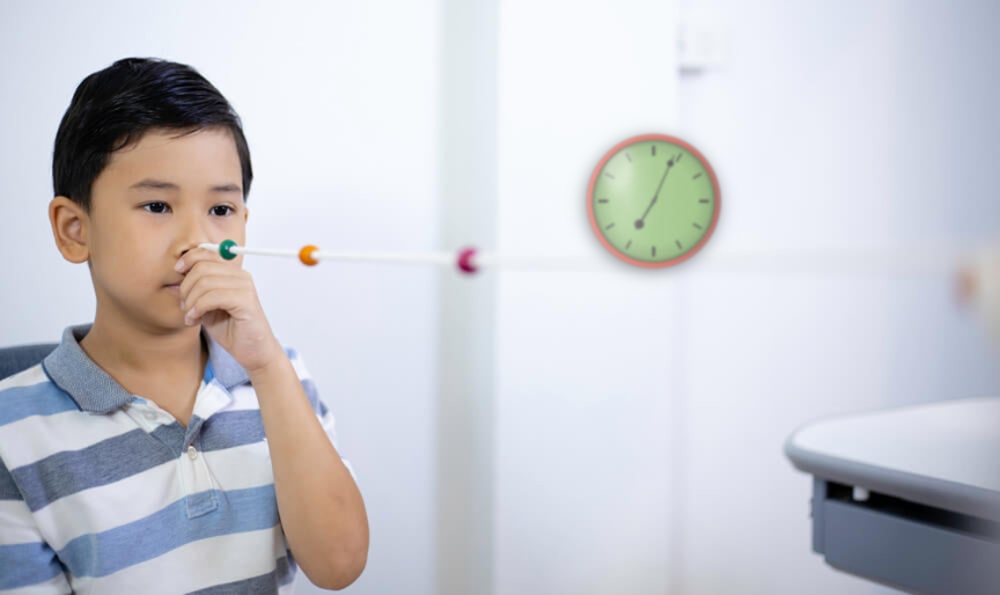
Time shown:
**7:04**
